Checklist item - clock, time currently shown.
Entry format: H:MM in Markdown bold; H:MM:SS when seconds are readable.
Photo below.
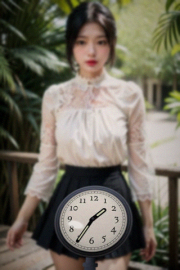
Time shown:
**1:35**
